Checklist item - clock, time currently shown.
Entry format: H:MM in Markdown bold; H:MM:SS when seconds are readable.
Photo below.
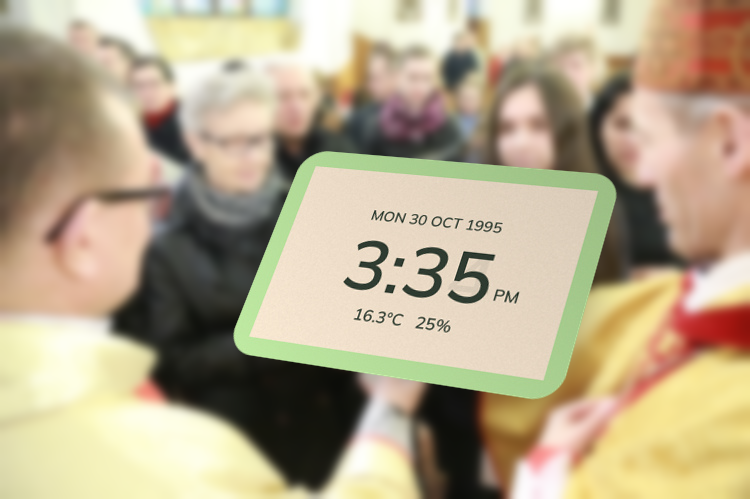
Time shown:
**3:35**
